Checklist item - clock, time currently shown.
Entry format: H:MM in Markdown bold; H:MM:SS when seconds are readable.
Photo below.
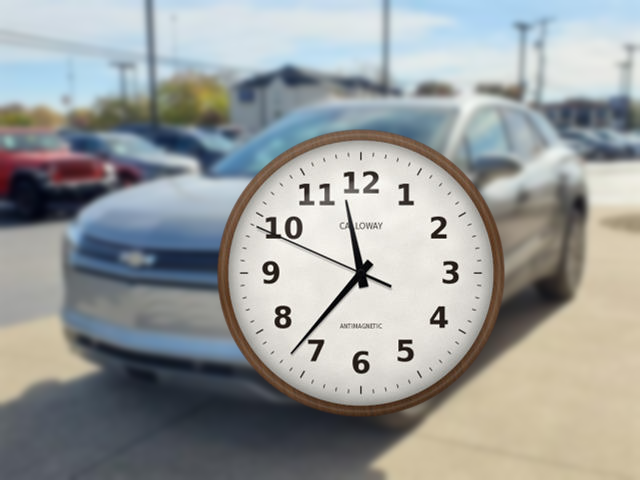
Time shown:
**11:36:49**
